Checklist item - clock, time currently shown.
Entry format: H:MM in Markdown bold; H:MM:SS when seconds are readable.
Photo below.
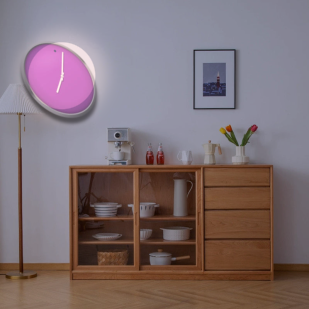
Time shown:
**7:03**
